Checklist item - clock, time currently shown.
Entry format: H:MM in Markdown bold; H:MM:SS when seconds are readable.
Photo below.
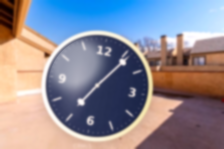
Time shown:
**7:06**
